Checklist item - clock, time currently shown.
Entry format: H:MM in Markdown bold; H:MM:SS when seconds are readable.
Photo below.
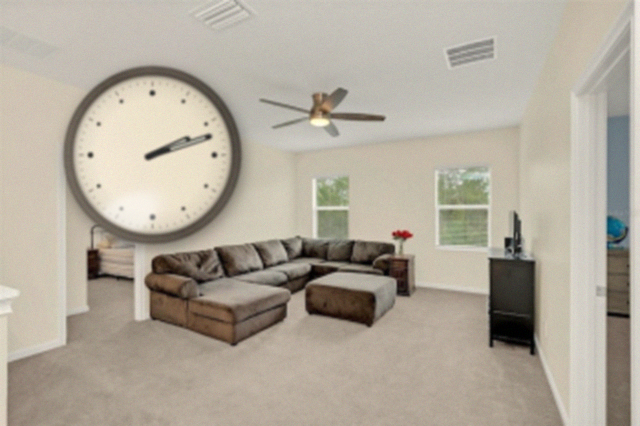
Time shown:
**2:12**
